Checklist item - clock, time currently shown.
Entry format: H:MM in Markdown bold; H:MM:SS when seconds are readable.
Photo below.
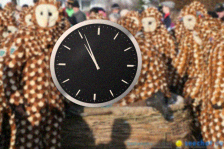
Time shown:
**10:56**
